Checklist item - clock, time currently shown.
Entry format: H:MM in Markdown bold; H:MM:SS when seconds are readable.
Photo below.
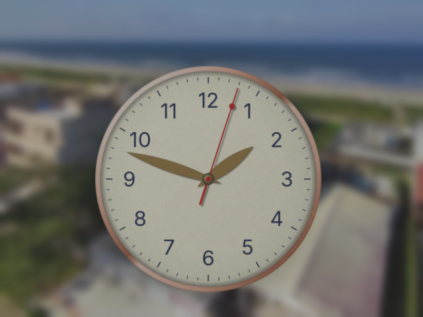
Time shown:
**1:48:03**
